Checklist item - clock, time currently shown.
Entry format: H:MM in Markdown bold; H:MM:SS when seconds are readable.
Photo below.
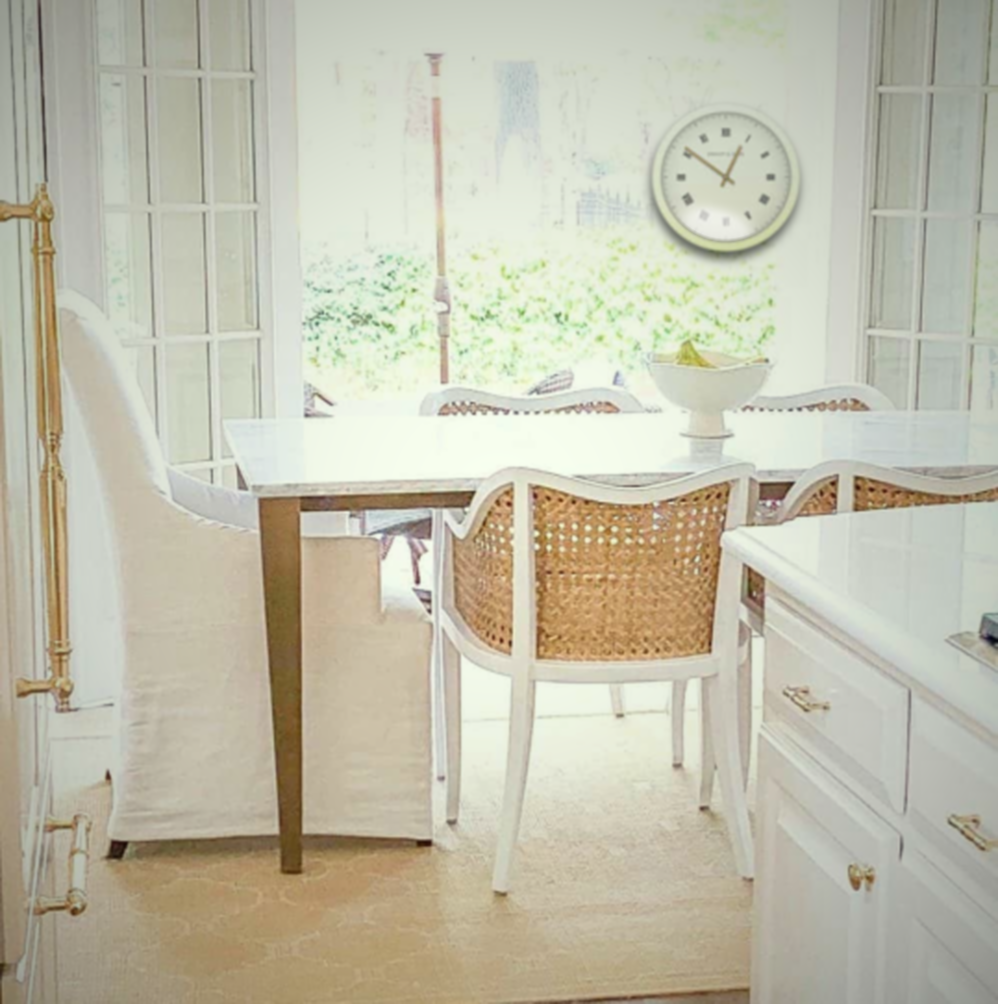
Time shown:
**12:51**
